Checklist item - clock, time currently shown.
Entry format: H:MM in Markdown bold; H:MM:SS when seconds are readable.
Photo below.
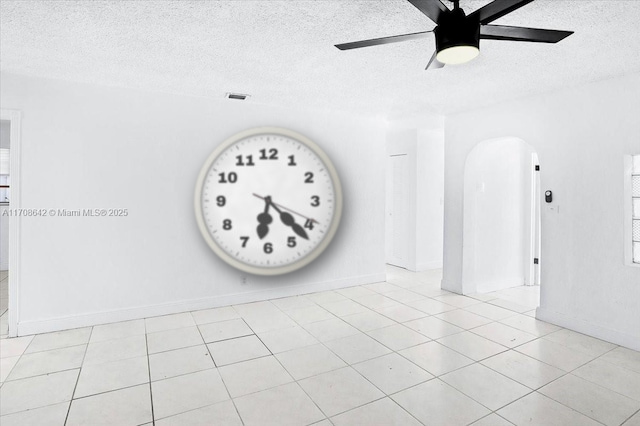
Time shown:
**6:22:19**
